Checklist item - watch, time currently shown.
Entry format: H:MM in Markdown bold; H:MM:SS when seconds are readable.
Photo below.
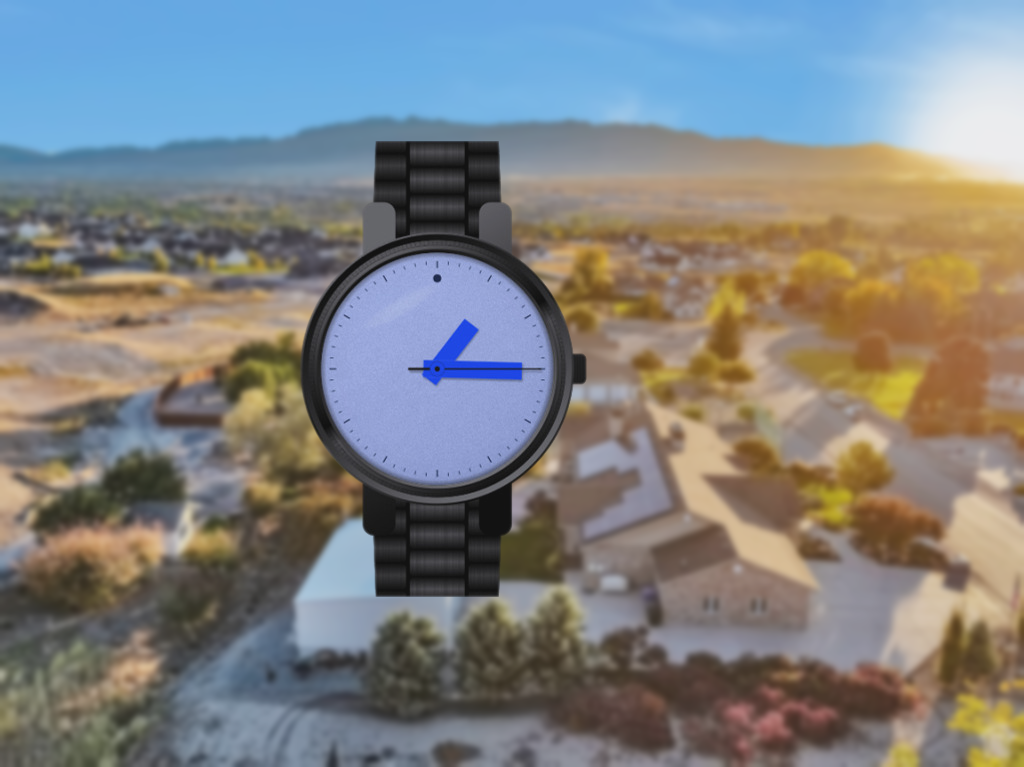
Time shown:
**1:15:15**
